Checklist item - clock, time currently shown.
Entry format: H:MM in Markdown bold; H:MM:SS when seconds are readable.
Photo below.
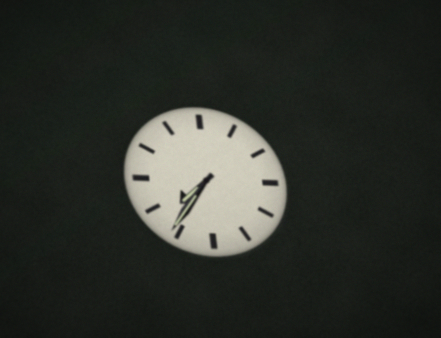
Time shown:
**7:36**
